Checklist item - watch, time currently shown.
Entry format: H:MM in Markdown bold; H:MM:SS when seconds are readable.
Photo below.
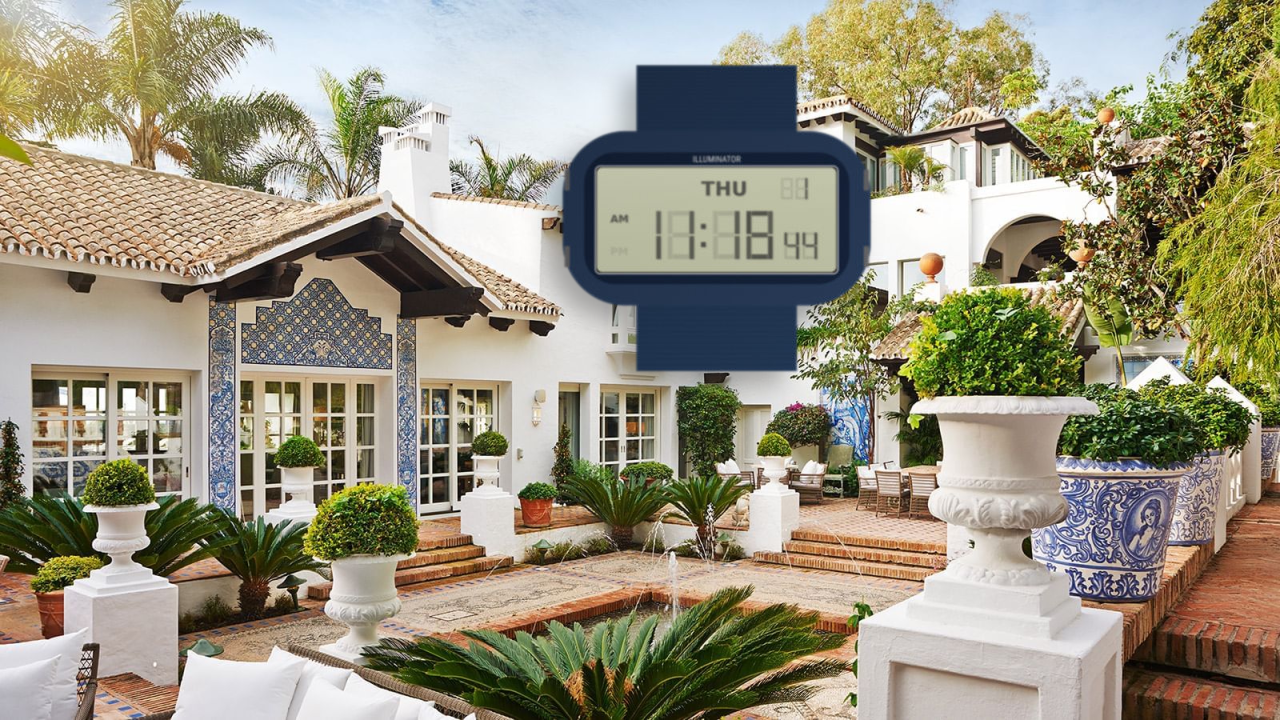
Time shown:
**11:18:44**
